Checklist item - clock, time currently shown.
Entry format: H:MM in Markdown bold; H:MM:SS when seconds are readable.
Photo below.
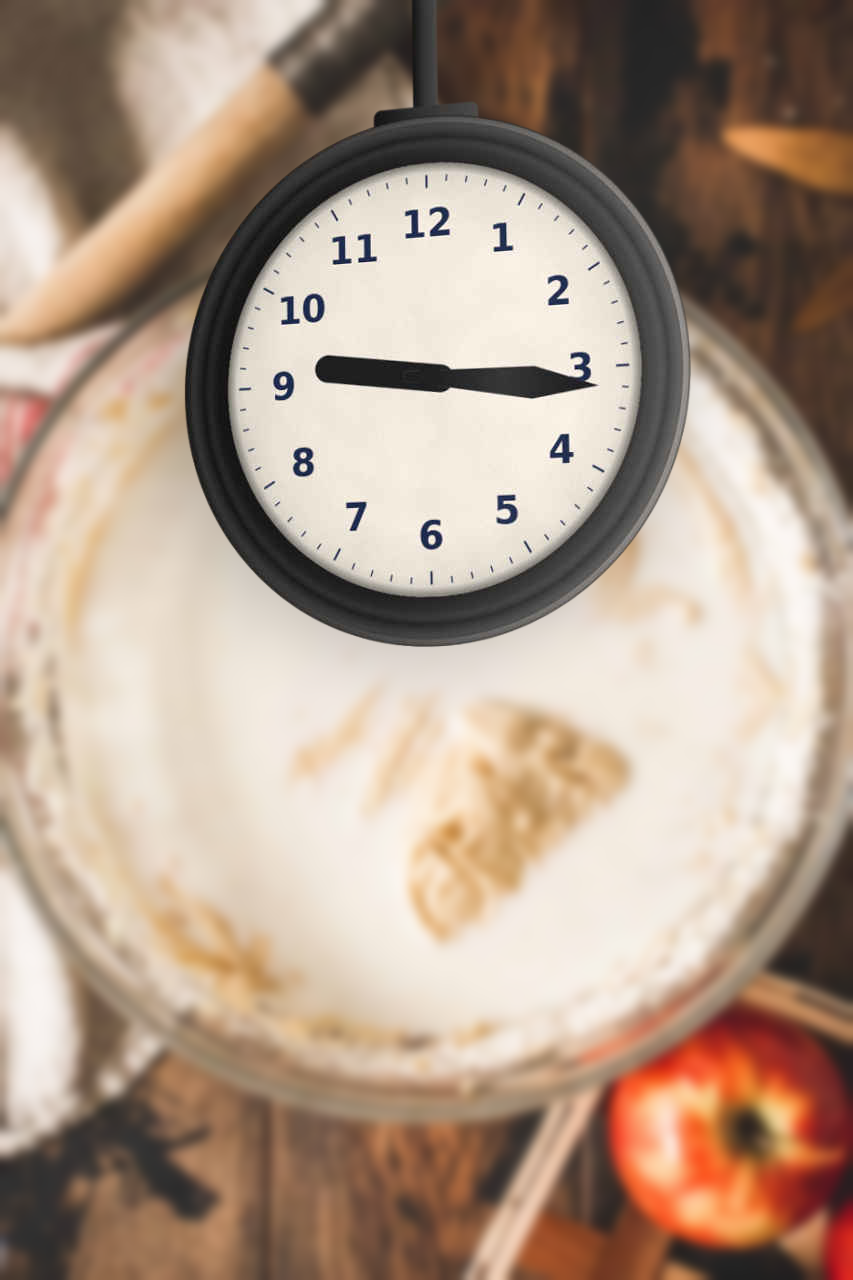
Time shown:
**9:16**
